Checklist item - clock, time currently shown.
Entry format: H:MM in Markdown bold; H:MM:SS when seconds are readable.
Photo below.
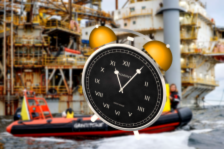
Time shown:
**11:05**
